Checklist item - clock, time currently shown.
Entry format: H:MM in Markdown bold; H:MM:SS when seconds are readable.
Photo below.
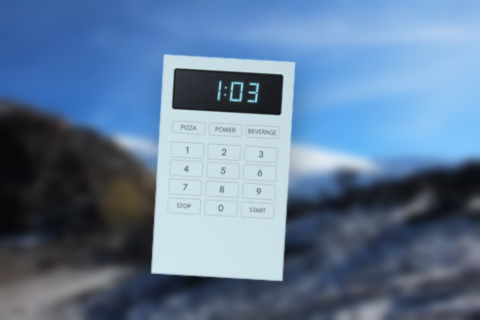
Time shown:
**1:03**
